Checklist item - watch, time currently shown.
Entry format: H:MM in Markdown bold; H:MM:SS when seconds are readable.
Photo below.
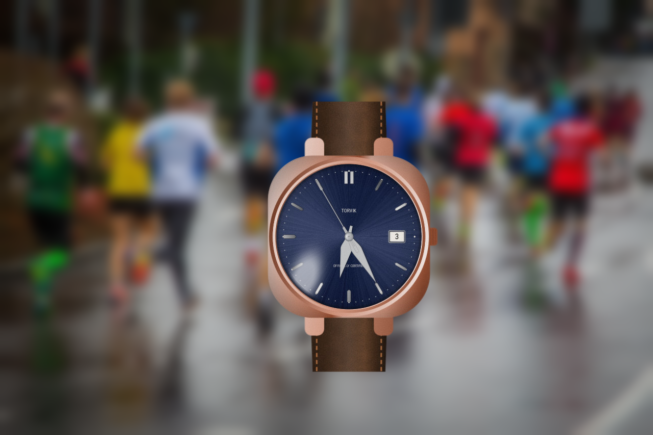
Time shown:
**6:24:55**
